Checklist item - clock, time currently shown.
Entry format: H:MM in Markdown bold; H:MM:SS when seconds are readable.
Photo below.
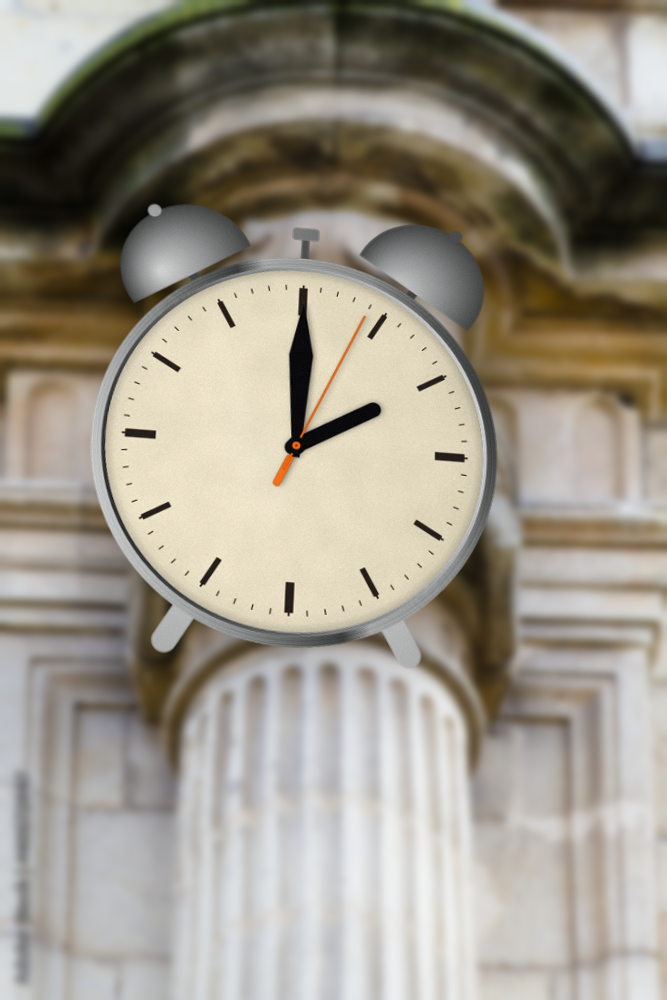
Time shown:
**2:00:04**
